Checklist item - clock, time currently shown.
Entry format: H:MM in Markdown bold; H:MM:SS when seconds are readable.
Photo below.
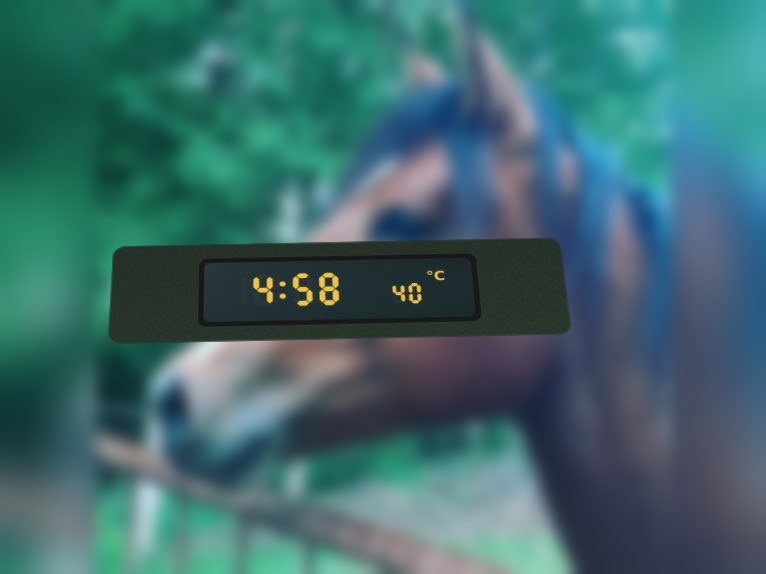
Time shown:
**4:58**
